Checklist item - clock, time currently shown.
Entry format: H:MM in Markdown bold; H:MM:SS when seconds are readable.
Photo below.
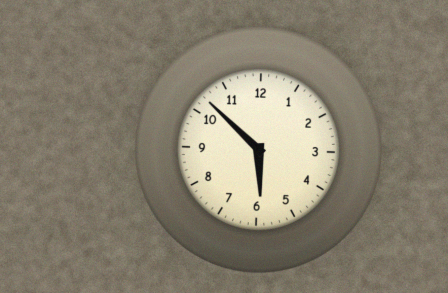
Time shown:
**5:52**
